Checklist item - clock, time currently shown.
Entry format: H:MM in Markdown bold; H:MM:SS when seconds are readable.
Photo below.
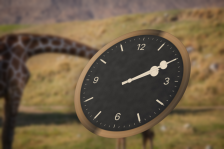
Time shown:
**2:10**
